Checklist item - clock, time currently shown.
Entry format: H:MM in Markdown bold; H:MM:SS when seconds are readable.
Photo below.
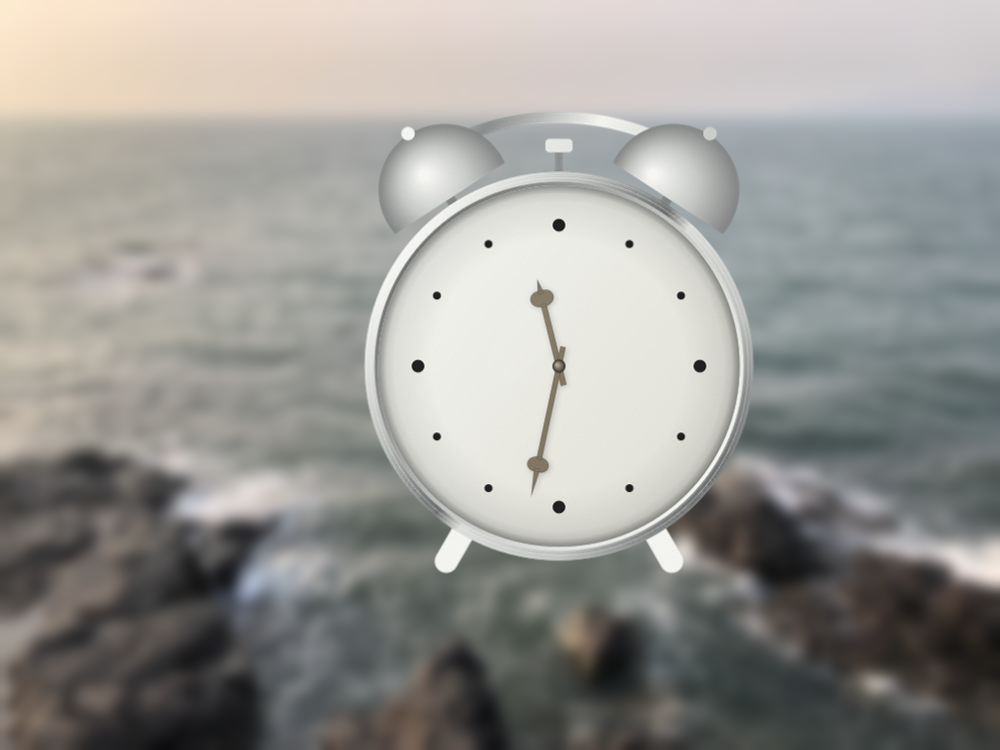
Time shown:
**11:32**
